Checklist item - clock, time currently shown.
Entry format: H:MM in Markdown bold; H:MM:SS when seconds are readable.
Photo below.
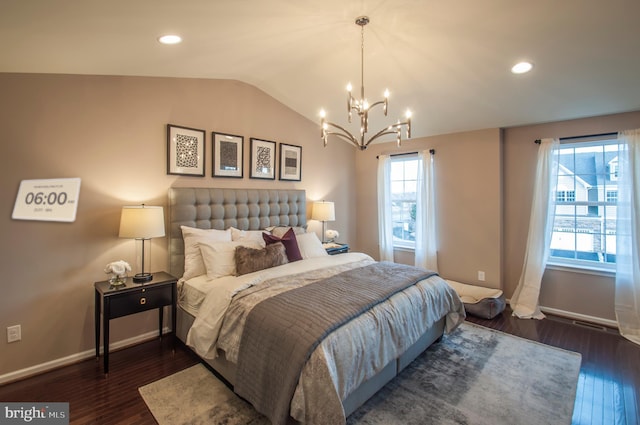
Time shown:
**6:00**
